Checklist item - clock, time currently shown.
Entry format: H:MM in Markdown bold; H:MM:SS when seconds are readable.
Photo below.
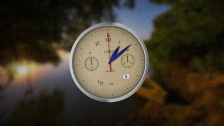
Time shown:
**1:09**
